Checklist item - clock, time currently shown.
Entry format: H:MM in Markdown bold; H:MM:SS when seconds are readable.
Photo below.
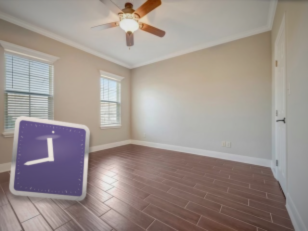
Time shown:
**11:42**
